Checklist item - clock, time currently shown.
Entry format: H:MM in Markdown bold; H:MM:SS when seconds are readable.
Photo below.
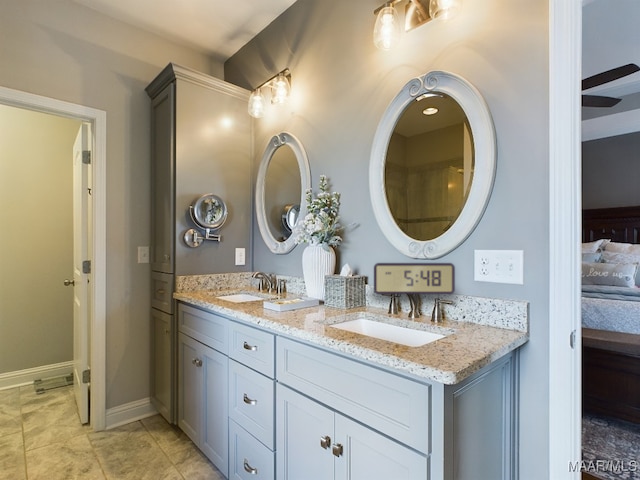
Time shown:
**5:48**
